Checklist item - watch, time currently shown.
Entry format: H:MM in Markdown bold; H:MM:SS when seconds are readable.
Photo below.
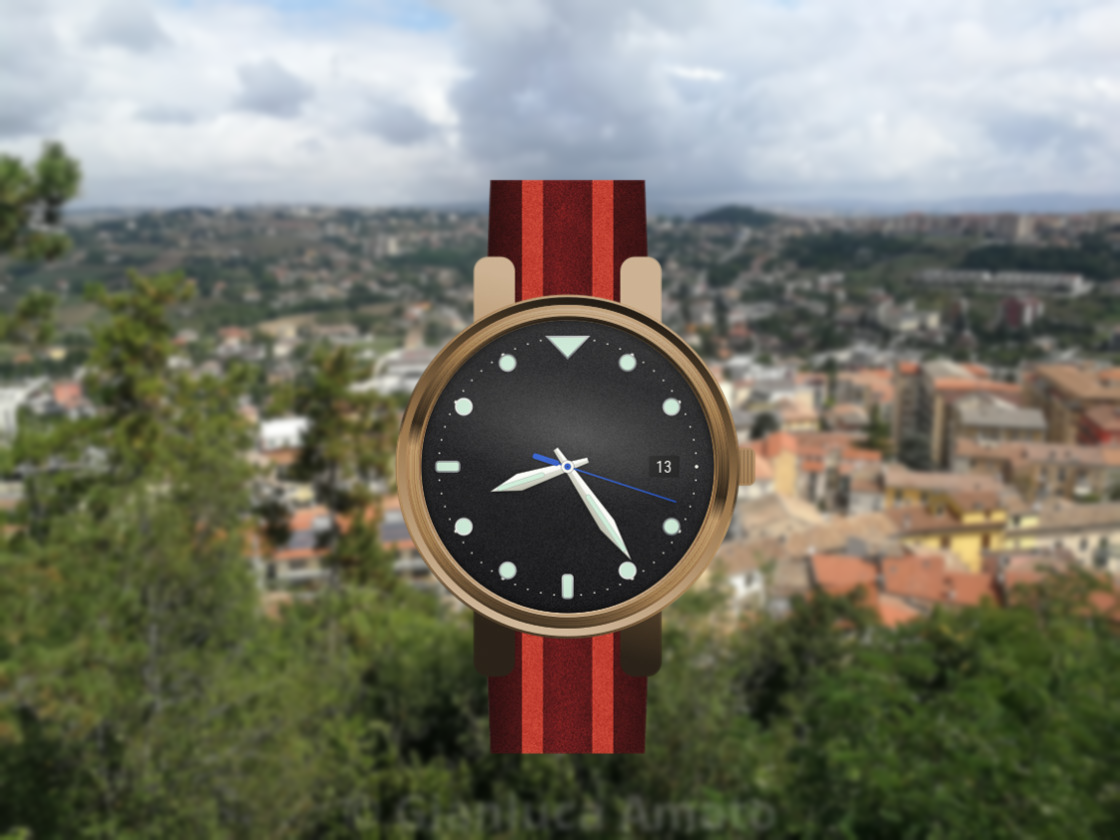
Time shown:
**8:24:18**
